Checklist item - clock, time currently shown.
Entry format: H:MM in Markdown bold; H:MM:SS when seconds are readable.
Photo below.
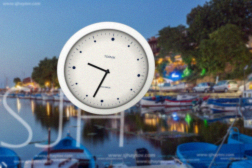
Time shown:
**9:33**
